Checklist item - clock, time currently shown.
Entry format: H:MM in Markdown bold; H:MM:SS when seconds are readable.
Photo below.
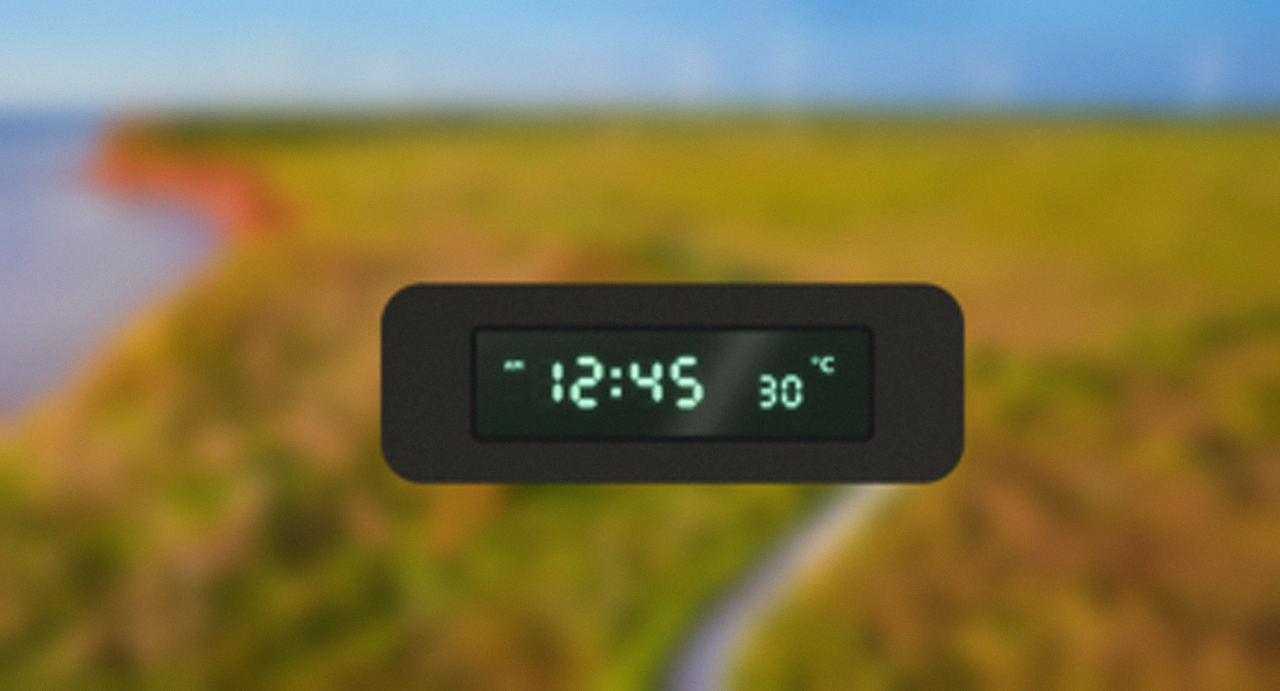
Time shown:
**12:45**
